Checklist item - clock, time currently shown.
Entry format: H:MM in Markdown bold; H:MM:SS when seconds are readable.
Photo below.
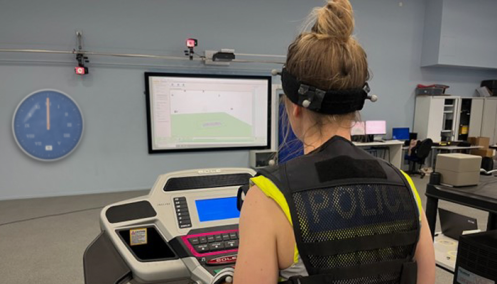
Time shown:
**12:00**
